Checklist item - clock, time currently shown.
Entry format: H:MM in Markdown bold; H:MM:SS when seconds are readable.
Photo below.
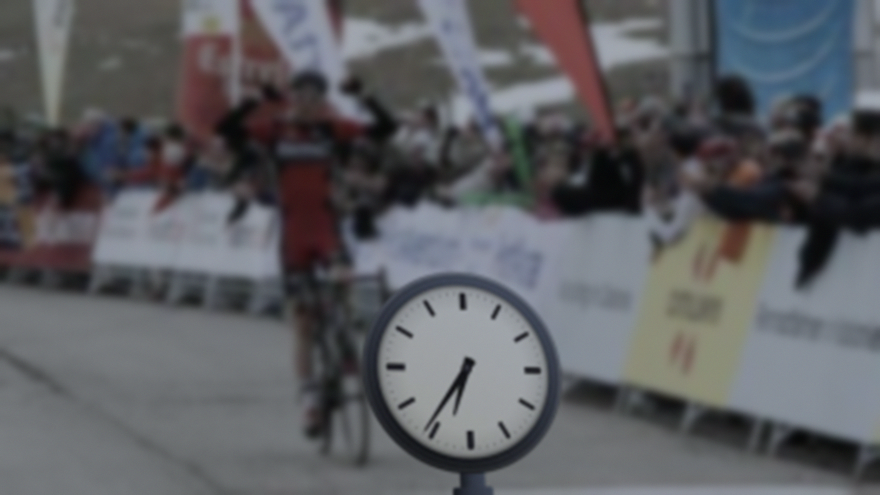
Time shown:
**6:36**
